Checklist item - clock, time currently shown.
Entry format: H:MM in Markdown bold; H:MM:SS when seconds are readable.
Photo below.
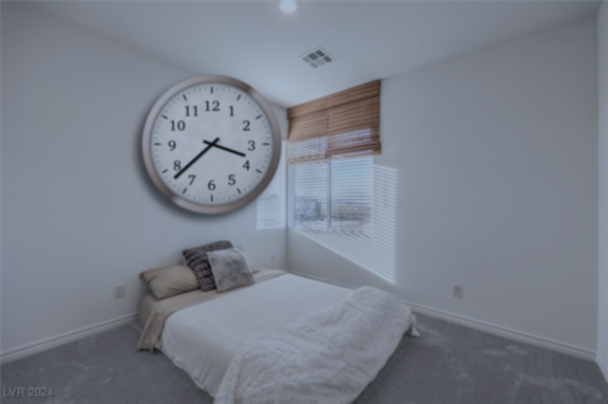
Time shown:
**3:38**
